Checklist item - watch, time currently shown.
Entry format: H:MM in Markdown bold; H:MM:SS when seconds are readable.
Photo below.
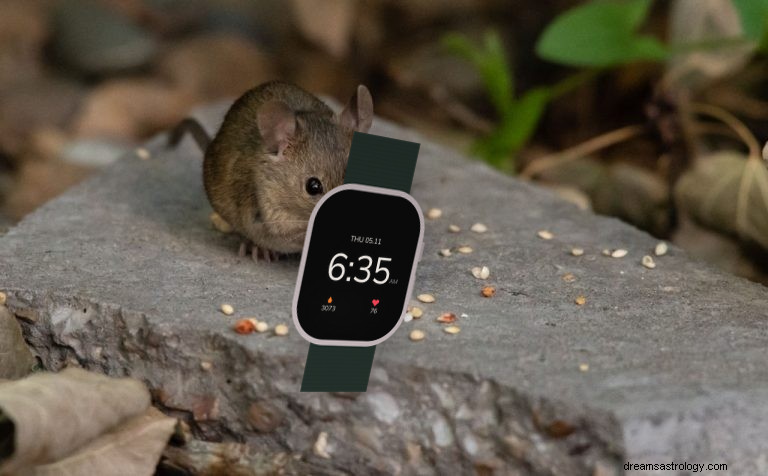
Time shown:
**6:35**
